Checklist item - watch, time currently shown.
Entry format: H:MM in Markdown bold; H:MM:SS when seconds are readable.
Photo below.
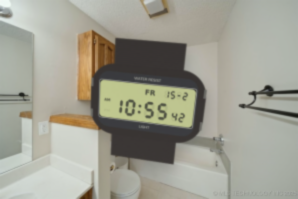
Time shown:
**10:55**
